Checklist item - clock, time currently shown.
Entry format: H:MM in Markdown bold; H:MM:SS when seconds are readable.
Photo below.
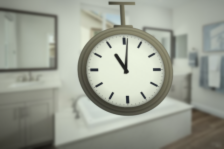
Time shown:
**11:01**
